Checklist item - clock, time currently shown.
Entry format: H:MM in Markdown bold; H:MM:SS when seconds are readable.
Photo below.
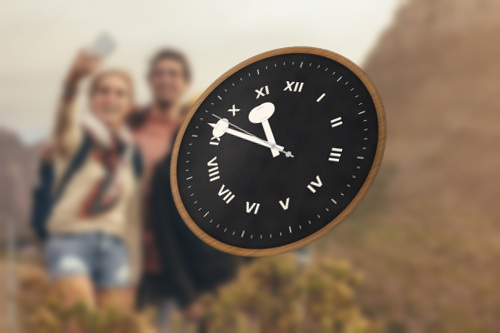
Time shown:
**10:46:48**
